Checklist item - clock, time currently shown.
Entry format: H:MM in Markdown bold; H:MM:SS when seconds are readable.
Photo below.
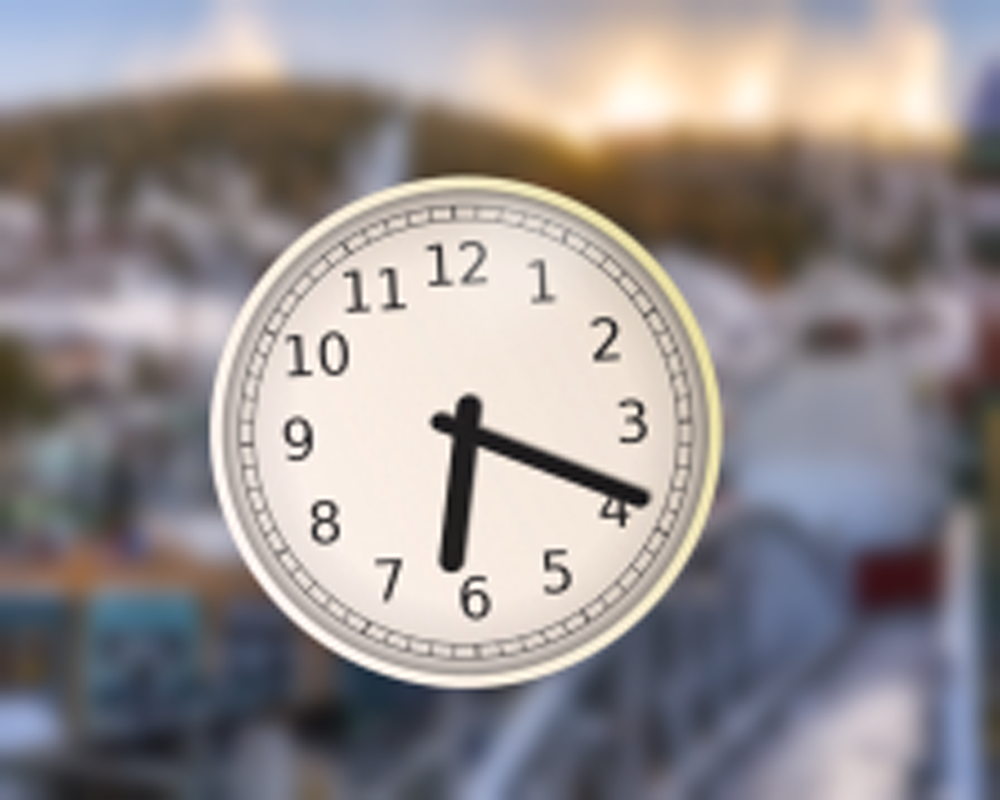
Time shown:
**6:19**
